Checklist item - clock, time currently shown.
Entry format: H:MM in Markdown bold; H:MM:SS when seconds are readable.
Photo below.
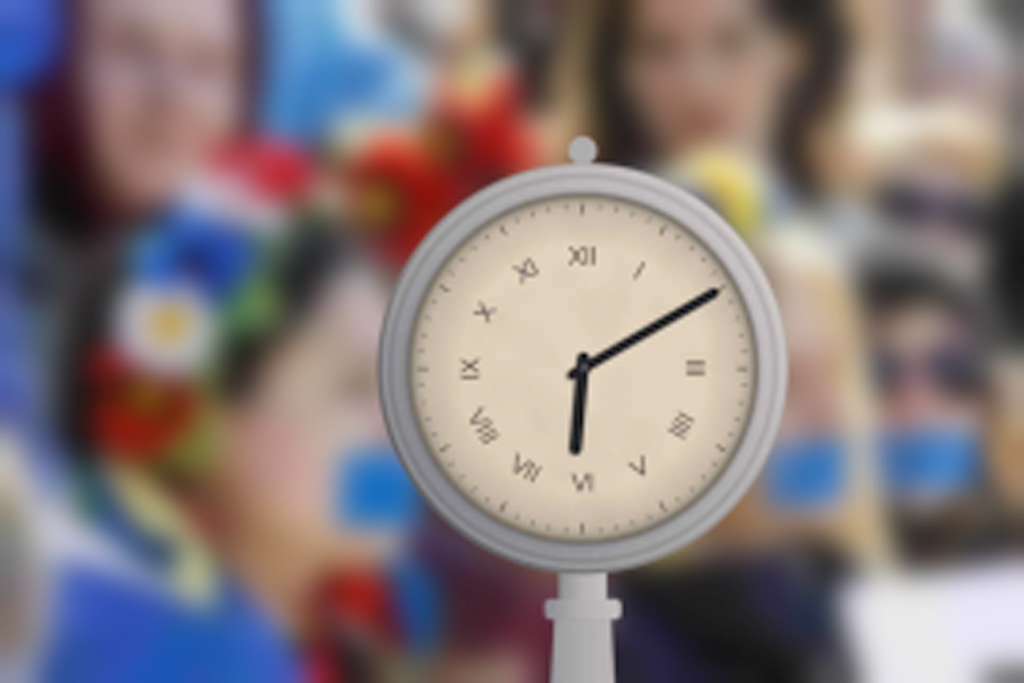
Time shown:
**6:10**
